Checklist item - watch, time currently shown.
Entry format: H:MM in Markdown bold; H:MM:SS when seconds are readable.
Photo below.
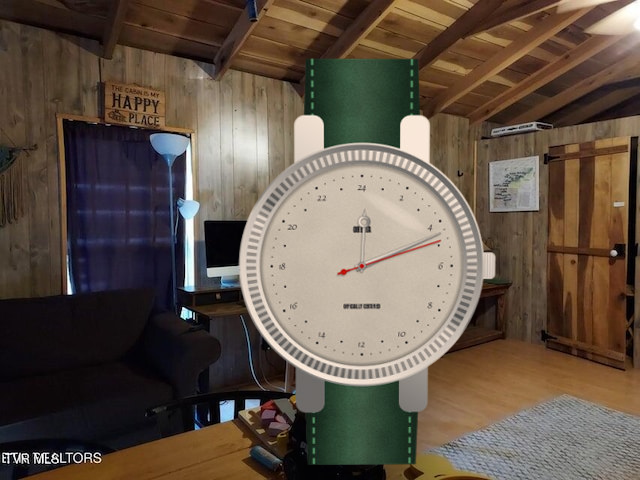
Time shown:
**0:11:12**
